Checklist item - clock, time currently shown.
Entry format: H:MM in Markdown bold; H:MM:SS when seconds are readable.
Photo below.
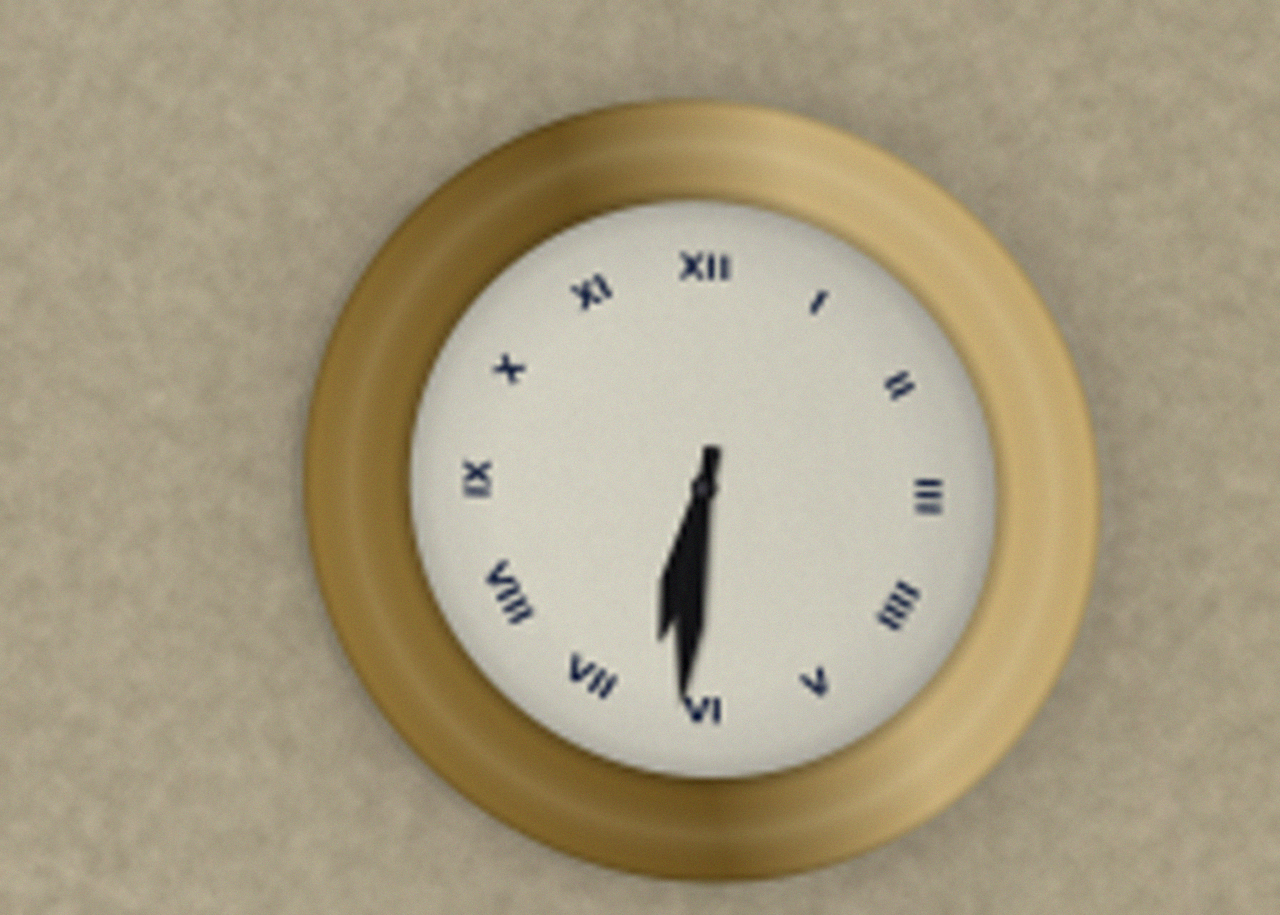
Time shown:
**6:31**
